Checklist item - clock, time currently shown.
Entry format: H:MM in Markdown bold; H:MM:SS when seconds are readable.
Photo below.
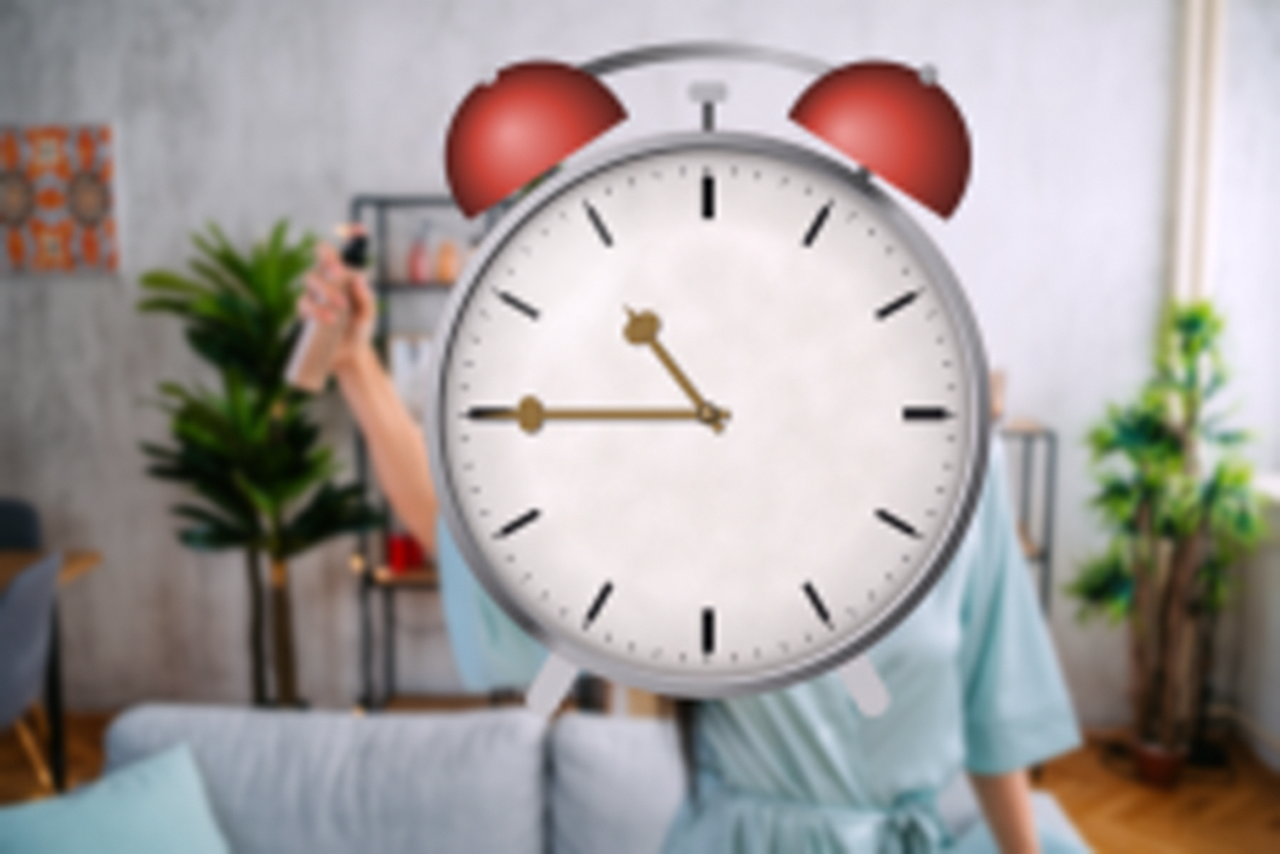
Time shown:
**10:45**
